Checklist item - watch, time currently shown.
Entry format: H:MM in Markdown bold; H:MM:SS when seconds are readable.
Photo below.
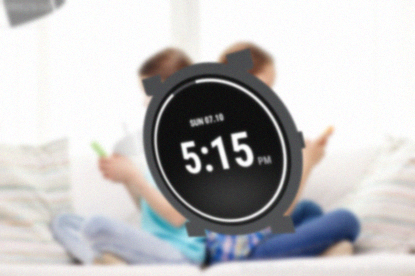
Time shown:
**5:15**
